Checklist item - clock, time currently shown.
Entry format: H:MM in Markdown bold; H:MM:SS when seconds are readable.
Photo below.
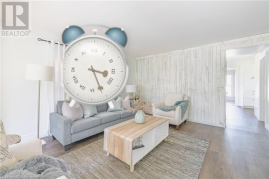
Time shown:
**3:26**
